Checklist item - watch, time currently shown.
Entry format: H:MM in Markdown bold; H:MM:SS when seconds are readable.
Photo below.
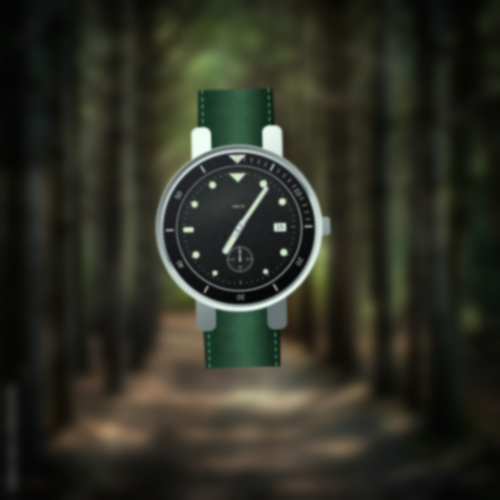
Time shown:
**7:06**
